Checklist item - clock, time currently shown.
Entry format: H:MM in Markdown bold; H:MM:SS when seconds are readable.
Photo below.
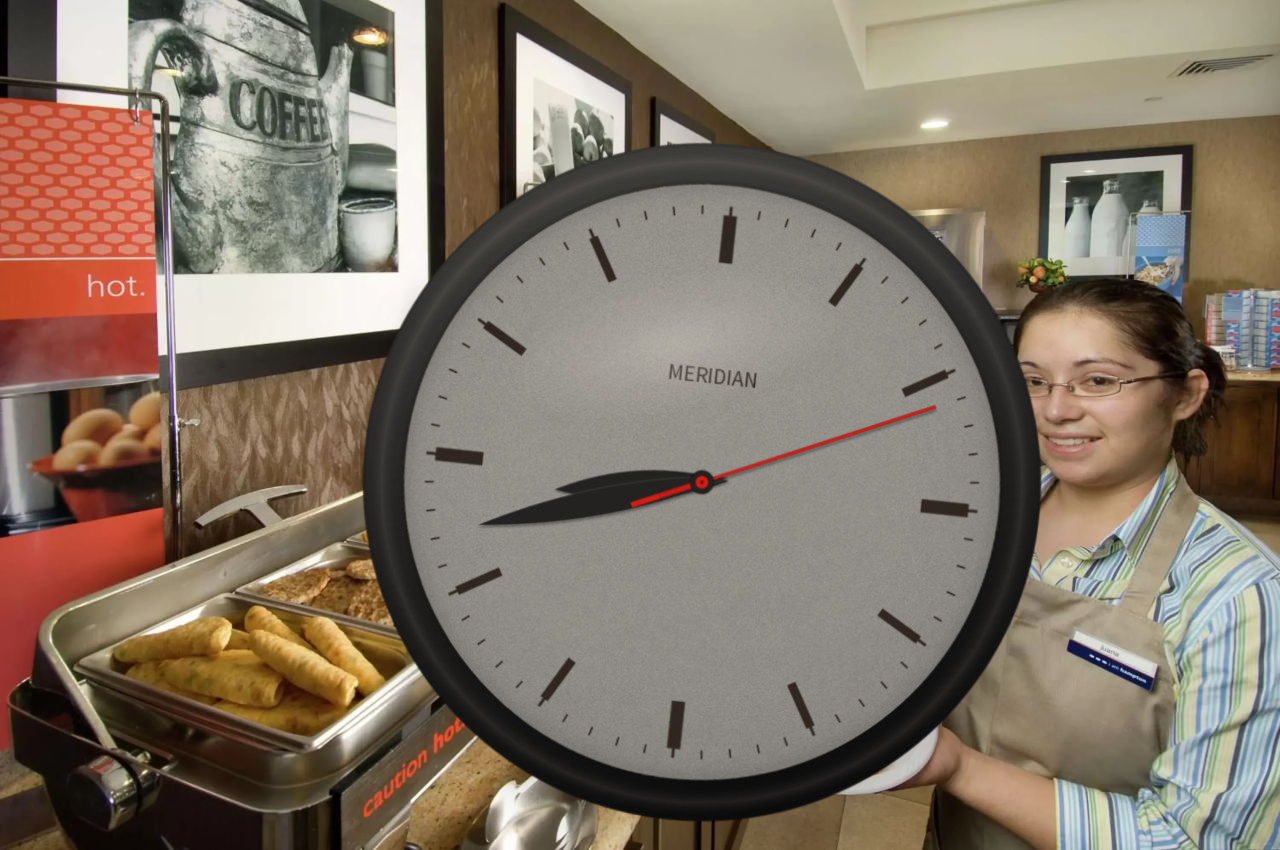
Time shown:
**8:42:11**
